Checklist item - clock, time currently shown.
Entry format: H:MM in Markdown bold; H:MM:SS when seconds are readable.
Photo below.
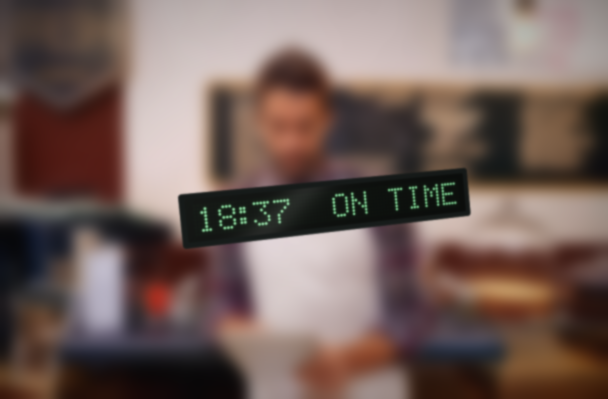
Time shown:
**18:37**
